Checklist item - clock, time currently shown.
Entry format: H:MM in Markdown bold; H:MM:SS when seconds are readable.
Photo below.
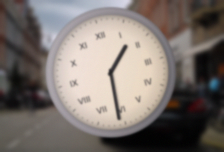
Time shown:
**1:31**
